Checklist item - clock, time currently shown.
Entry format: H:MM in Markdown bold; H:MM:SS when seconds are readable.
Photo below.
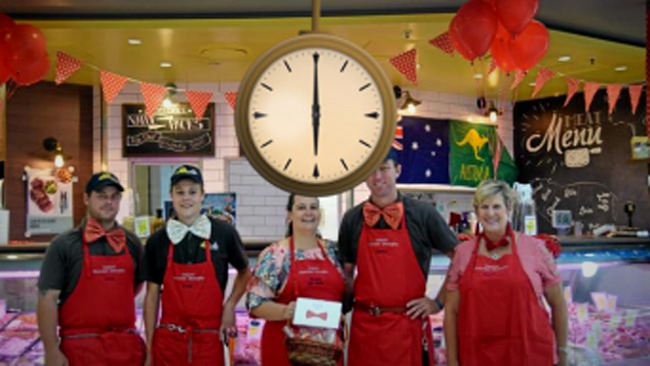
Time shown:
**6:00**
